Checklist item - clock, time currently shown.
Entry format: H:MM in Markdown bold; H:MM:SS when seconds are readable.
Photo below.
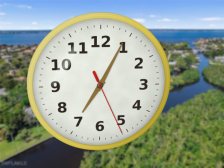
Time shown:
**7:04:26**
